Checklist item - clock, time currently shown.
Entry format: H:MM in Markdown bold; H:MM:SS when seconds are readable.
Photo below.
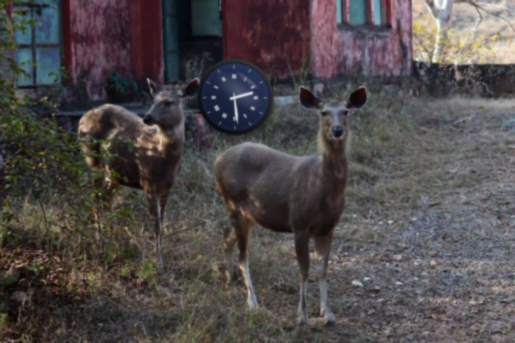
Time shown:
**2:29**
